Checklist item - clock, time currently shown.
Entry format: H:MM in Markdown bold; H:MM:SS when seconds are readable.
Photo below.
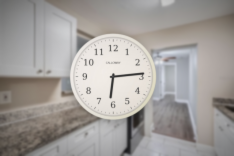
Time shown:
**6:14**
